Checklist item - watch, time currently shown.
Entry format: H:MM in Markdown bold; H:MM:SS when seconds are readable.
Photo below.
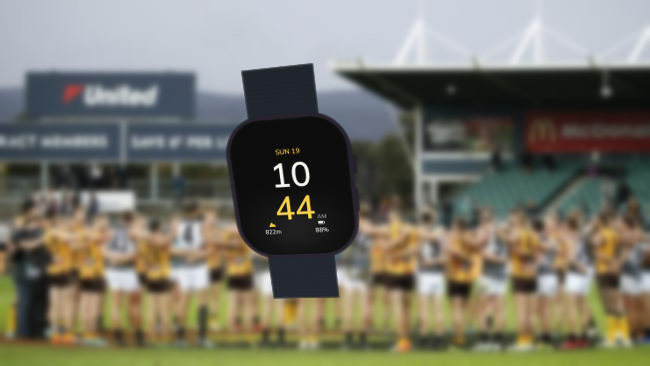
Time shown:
**10:44**
